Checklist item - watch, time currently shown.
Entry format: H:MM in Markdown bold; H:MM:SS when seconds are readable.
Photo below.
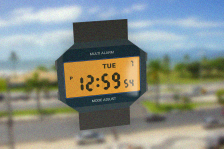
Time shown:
**12:59:54**
